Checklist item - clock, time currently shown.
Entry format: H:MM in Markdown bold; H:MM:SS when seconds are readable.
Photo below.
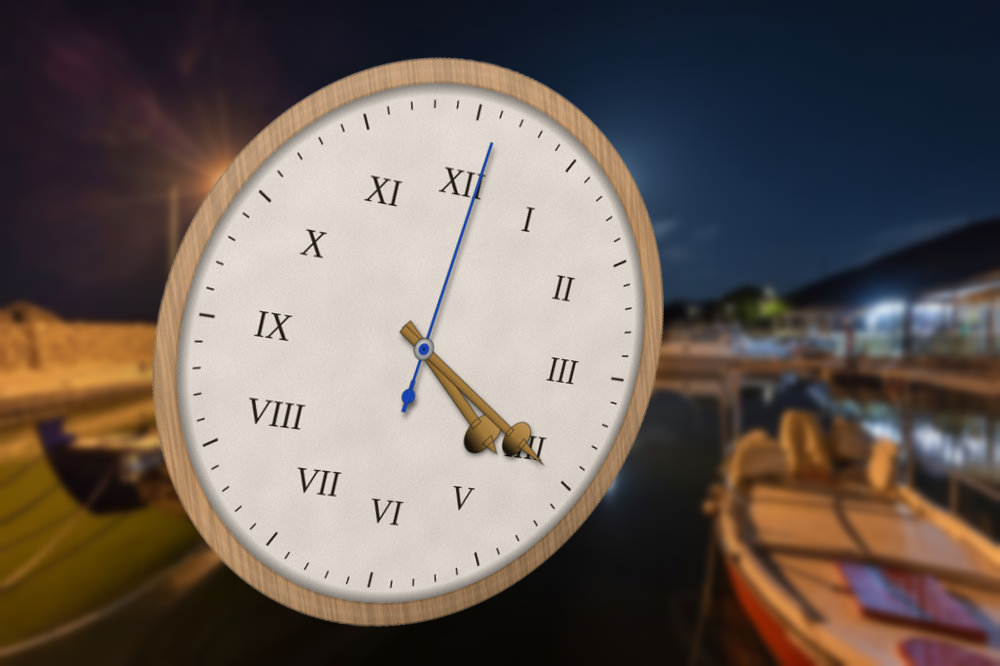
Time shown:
**4:20:01**
